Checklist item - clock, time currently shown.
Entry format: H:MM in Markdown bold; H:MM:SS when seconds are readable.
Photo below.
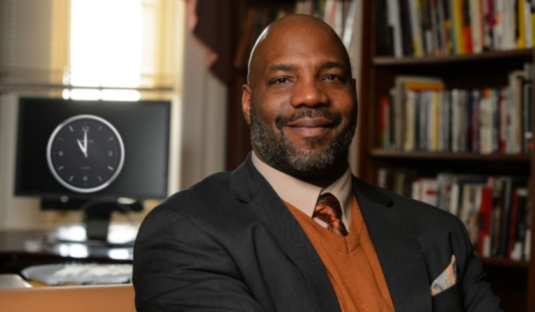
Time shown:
**11:00**
